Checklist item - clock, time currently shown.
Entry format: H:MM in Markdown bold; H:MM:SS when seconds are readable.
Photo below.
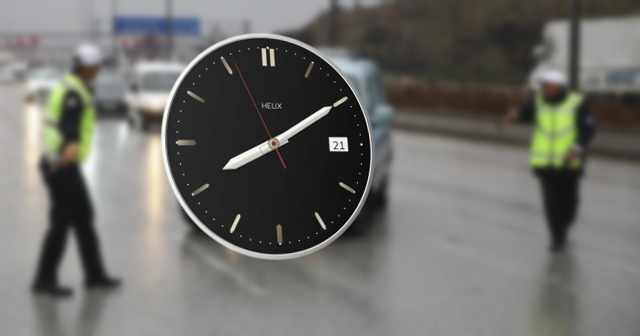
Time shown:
**8:09:56**
